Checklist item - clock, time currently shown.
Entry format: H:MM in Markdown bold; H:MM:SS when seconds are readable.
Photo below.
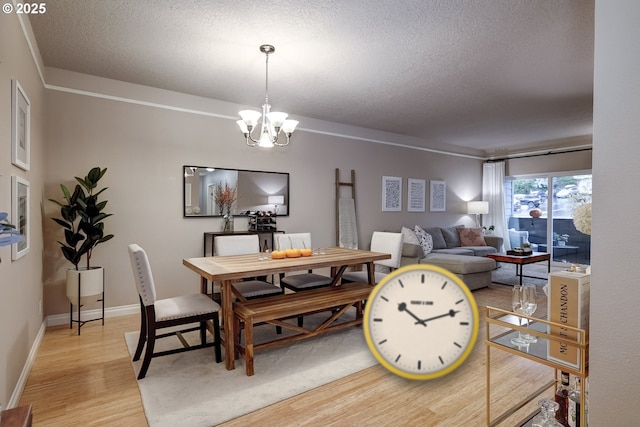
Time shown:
**10:12**
